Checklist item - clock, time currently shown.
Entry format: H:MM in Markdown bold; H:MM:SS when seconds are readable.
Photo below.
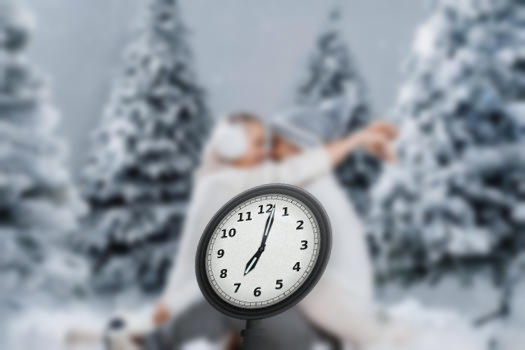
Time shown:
**7:02**
